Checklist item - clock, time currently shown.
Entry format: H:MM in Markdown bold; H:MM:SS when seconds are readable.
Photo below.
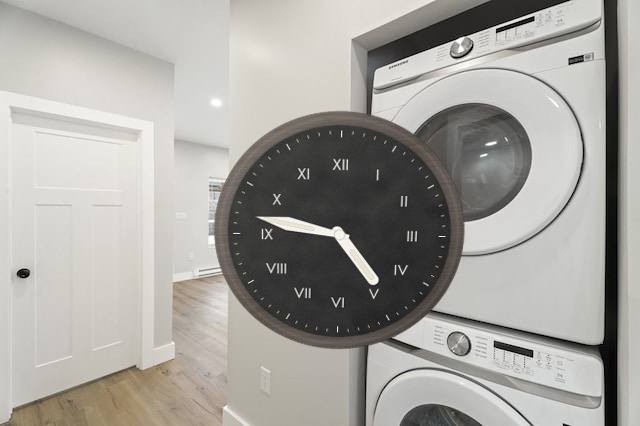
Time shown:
**4:47**
